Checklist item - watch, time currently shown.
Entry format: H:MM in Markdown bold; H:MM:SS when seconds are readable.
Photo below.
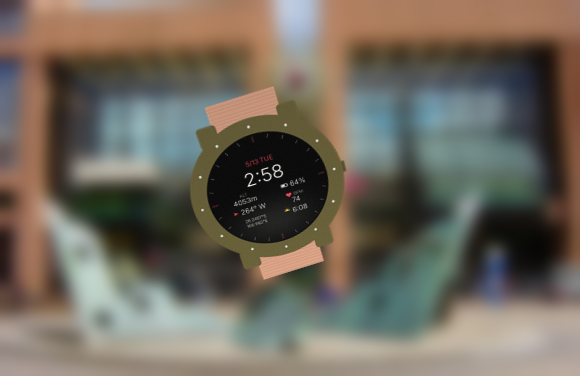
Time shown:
**2:58**
